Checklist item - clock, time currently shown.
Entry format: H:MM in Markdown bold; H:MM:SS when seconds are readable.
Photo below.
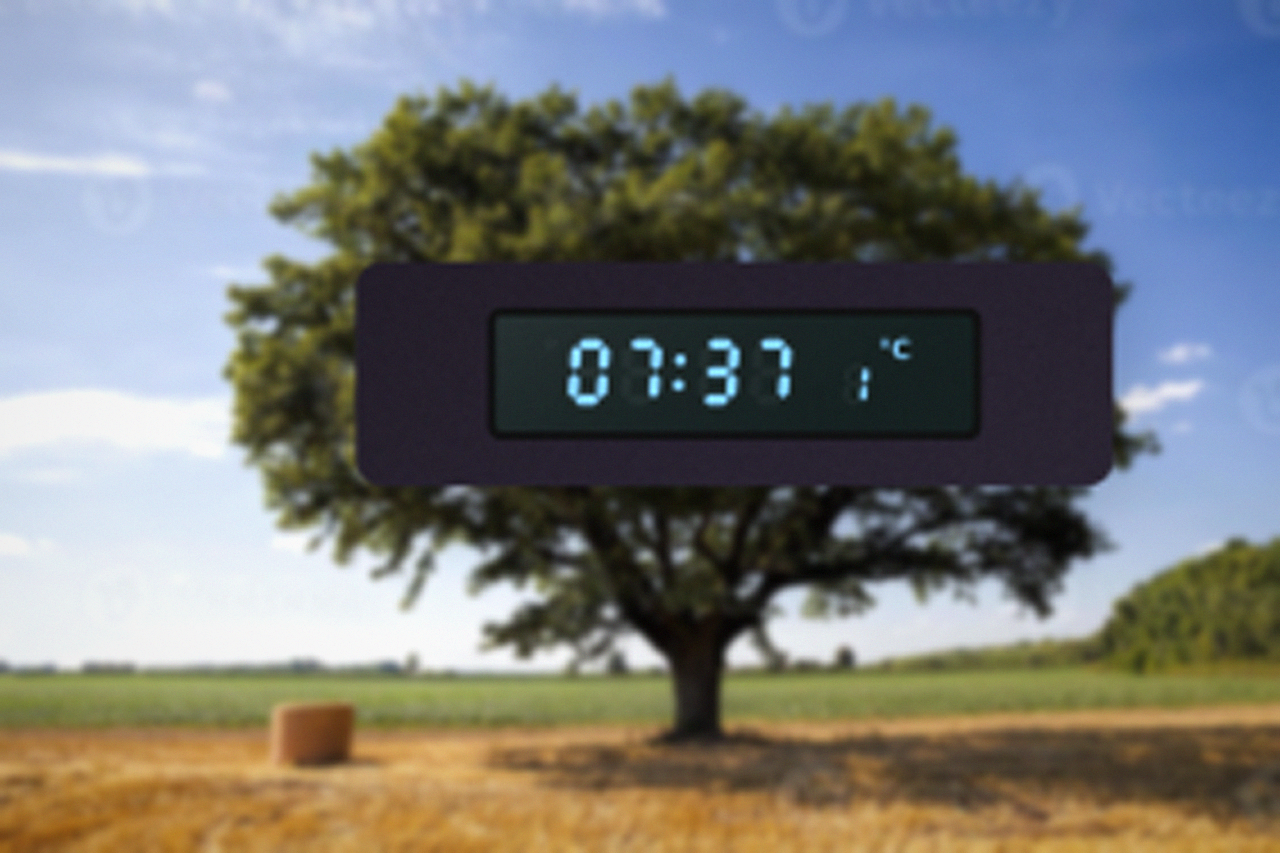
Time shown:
**7:37**
